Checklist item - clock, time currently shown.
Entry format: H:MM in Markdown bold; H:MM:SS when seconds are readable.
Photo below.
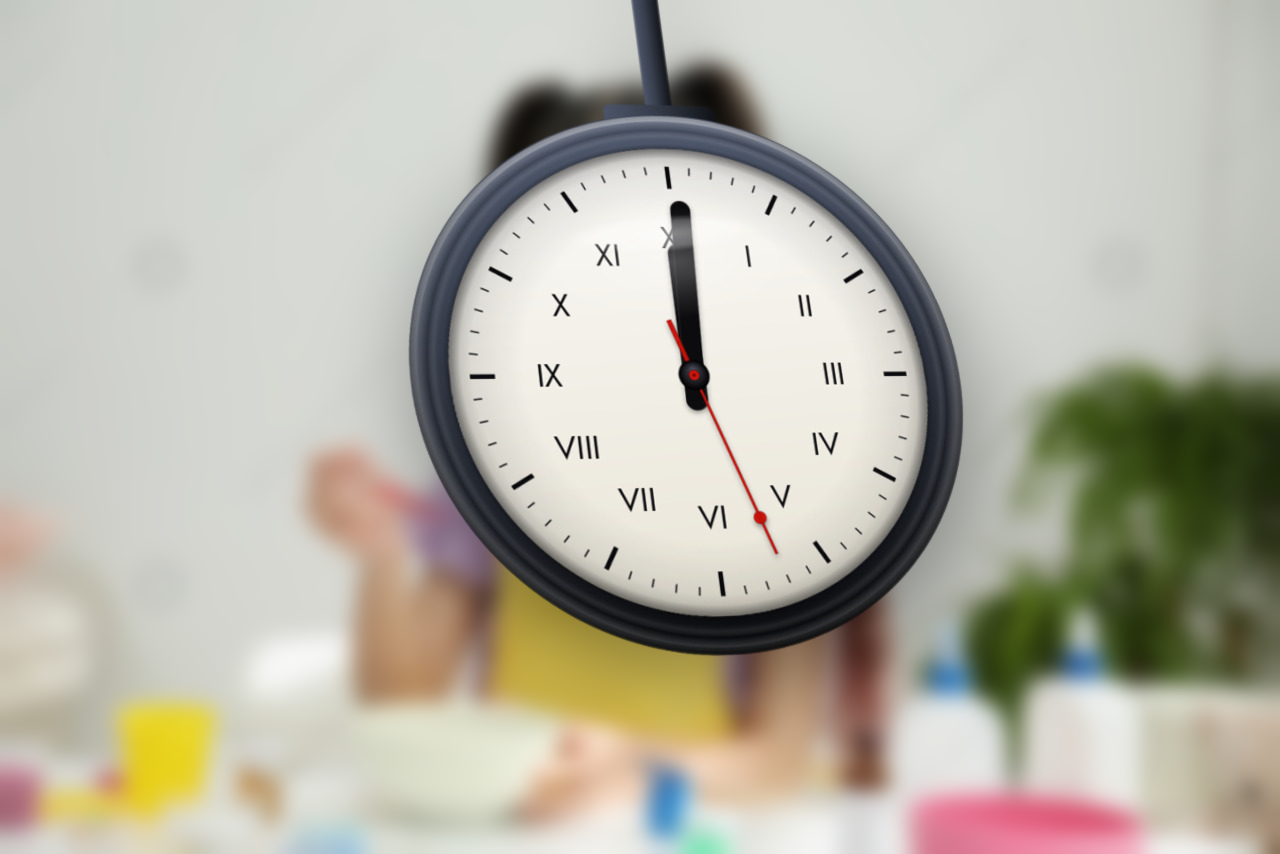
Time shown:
**12:00:27**
